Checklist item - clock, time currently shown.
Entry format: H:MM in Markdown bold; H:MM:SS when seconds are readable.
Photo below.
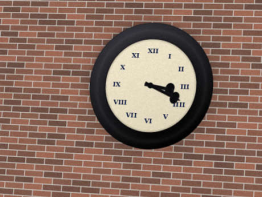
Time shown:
**3:19**
